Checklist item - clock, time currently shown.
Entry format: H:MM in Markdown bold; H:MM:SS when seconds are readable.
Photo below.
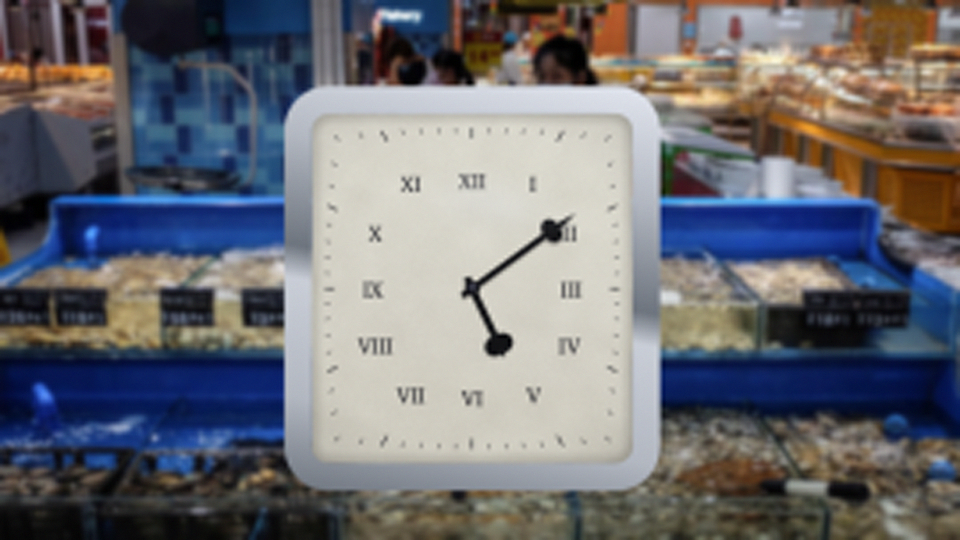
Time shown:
**5:09**
